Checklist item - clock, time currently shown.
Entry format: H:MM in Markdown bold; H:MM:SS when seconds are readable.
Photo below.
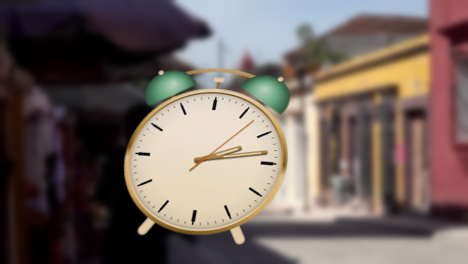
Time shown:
**2:13:07**
